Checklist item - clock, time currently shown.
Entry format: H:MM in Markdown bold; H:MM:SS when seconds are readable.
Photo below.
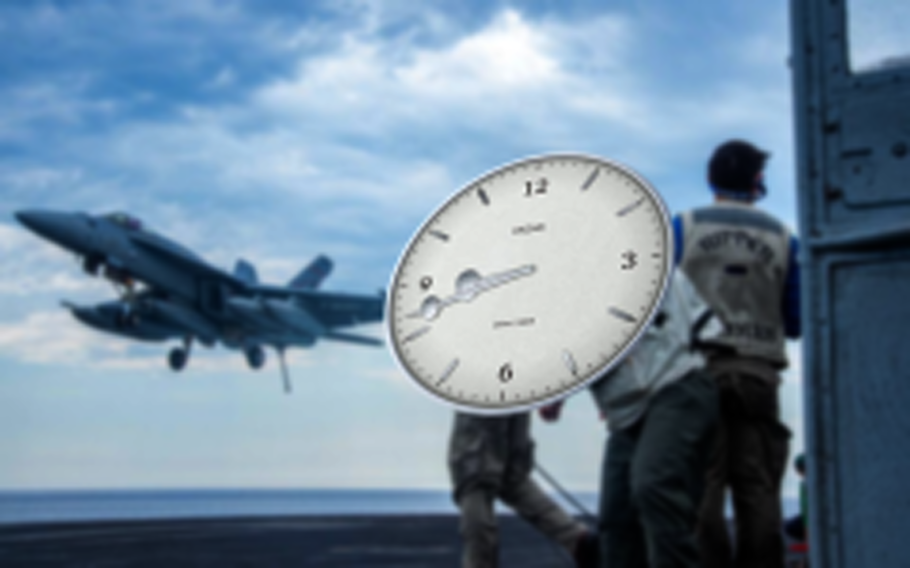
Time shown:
**8:42**
